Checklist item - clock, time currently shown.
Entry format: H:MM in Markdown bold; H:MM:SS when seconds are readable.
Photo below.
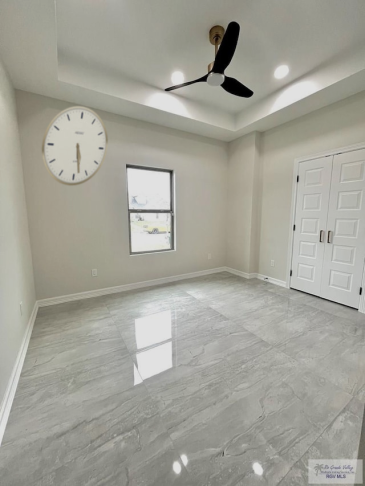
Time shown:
**5:28**
